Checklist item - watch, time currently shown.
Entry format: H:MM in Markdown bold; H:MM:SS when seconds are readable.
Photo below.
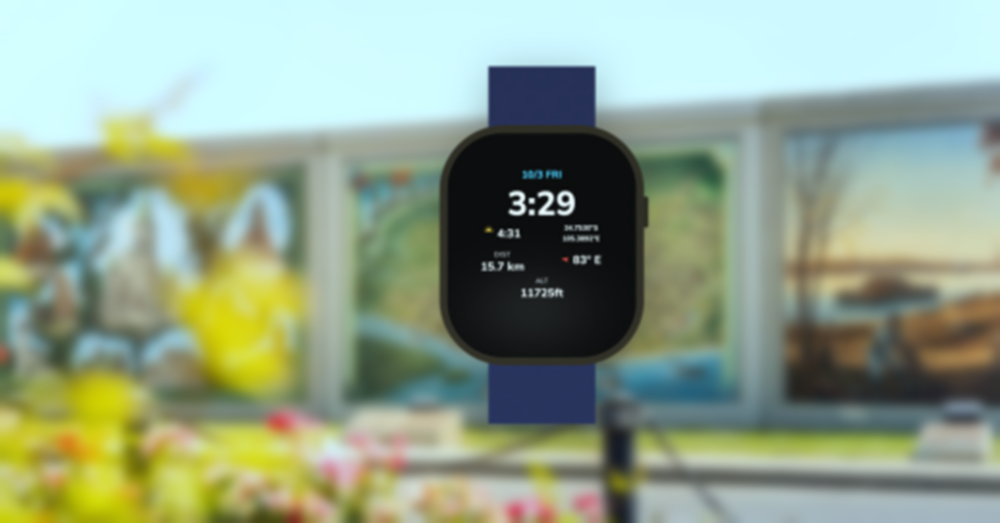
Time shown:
**3:29**
